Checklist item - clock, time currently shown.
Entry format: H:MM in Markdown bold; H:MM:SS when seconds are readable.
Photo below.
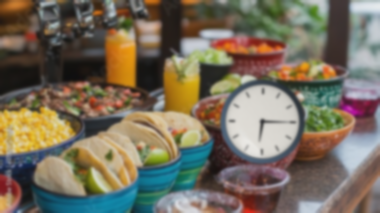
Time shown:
**6:15**
